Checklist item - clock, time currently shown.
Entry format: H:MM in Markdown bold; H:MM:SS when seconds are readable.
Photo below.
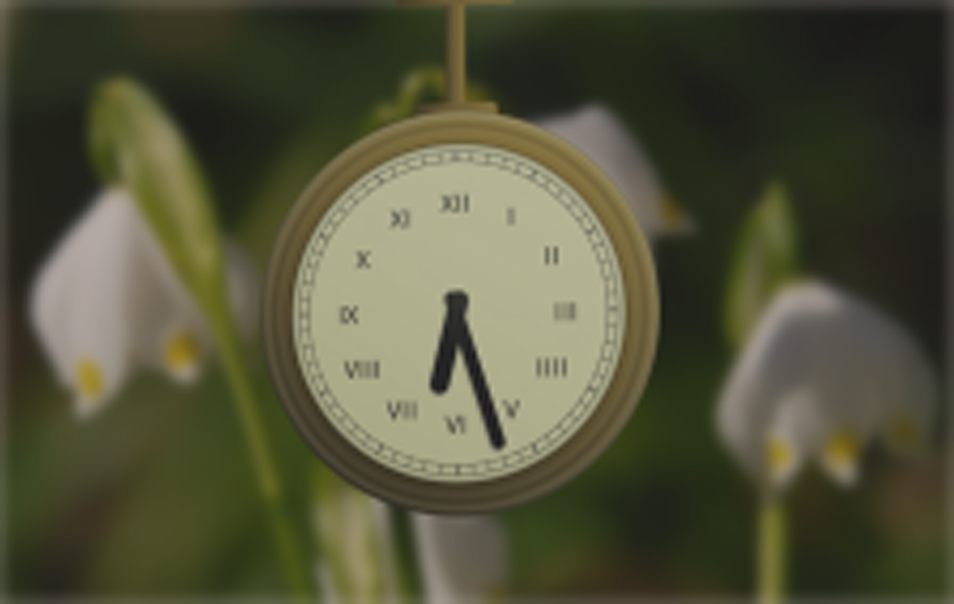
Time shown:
**6:27**
